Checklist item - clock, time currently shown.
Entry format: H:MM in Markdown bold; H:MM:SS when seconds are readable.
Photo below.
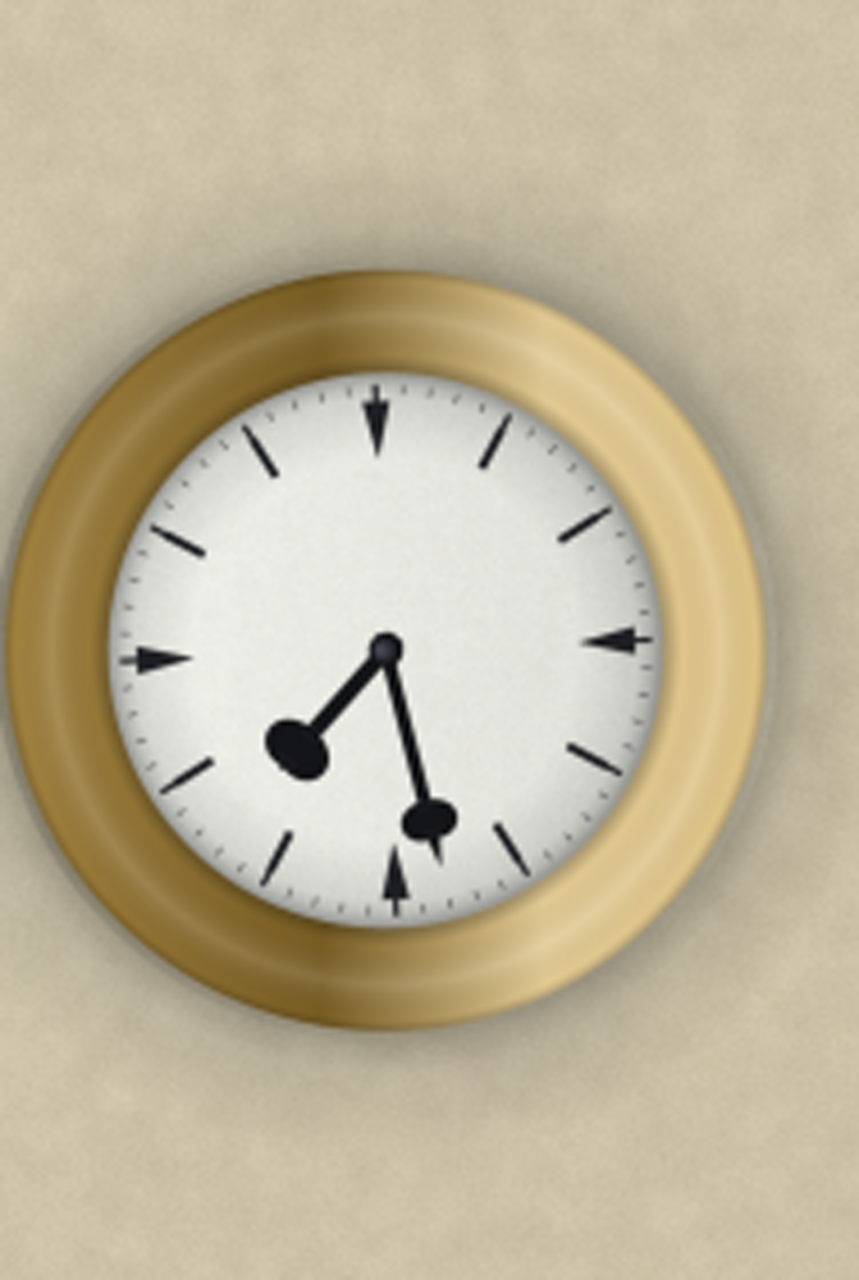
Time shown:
**7:28**
